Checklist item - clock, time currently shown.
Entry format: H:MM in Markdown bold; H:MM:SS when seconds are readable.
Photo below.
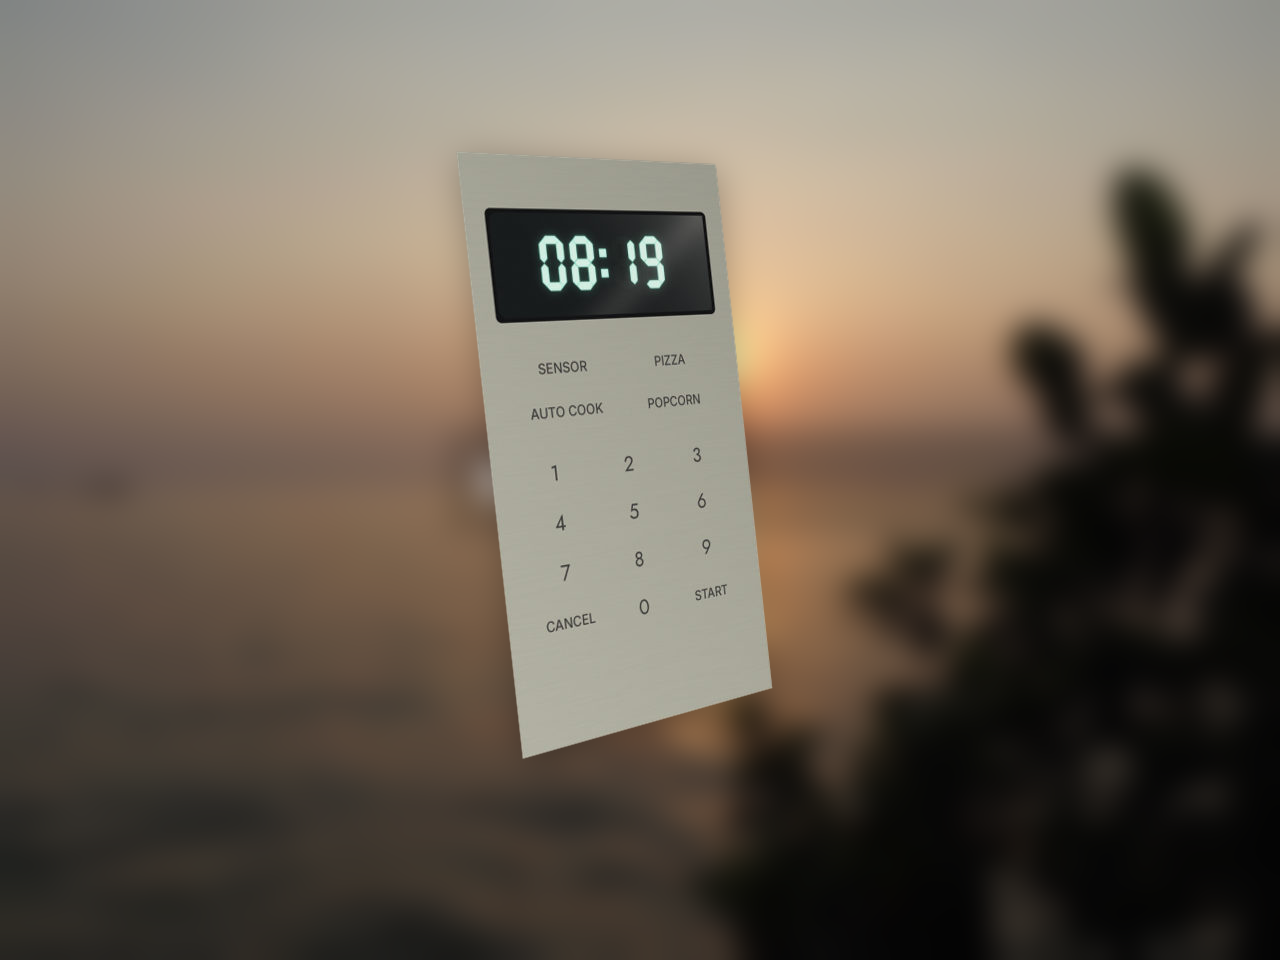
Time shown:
**8:19**
